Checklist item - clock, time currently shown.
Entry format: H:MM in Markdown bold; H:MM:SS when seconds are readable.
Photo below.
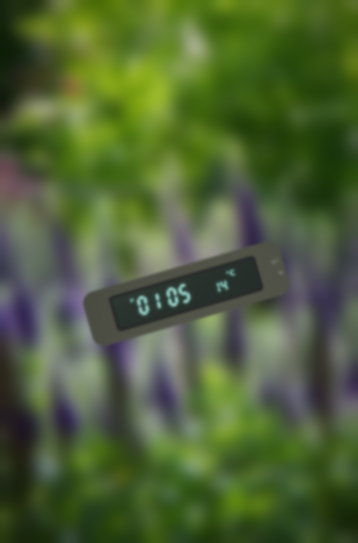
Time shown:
**1:05**
